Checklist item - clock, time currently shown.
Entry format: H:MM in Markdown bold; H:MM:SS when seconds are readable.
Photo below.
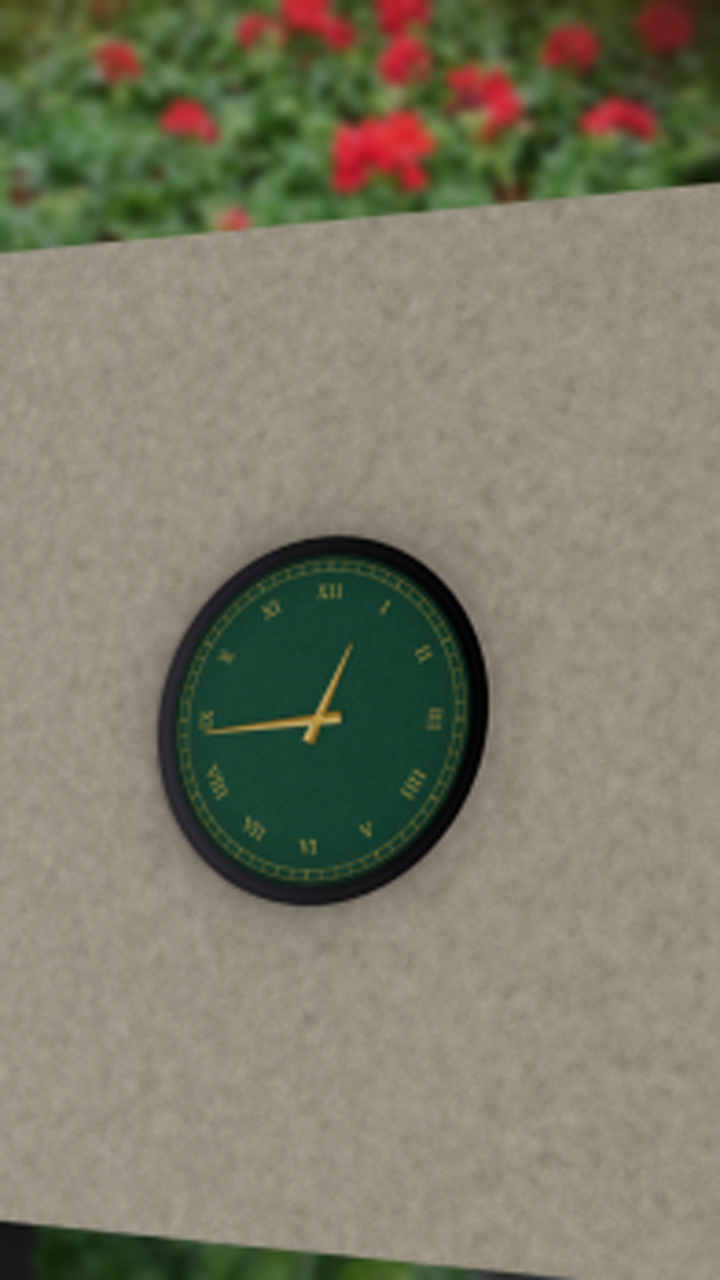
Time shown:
**12:44**
